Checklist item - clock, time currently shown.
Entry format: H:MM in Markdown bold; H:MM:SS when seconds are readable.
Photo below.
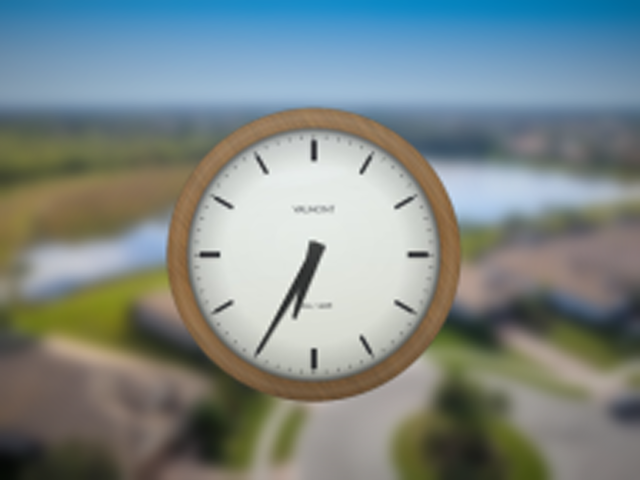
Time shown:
**6:35**
